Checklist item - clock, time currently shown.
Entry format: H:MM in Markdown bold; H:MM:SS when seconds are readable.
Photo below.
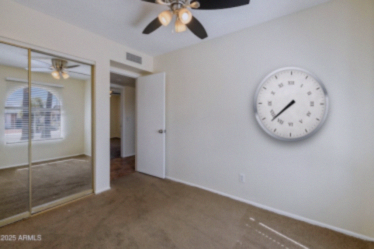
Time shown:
**7:38**
